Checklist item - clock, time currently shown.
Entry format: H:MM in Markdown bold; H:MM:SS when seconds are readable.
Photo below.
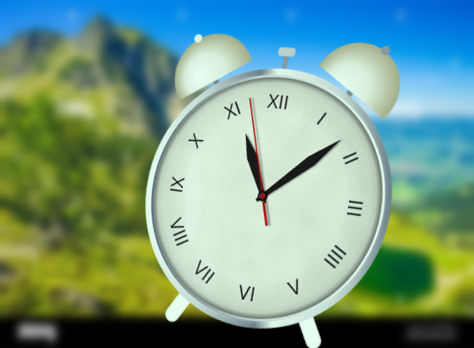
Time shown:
**11:07:57**
